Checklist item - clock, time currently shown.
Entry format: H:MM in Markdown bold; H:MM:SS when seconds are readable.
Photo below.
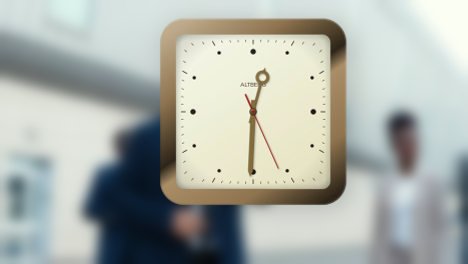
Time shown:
**12:30:26**
